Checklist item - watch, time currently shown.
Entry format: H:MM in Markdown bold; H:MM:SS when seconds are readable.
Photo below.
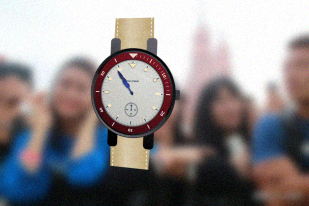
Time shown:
**10:54**
